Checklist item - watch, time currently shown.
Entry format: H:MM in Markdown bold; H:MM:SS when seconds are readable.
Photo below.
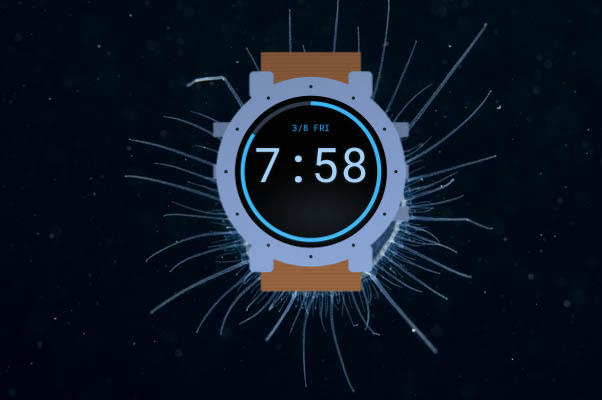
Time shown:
**7:58**
